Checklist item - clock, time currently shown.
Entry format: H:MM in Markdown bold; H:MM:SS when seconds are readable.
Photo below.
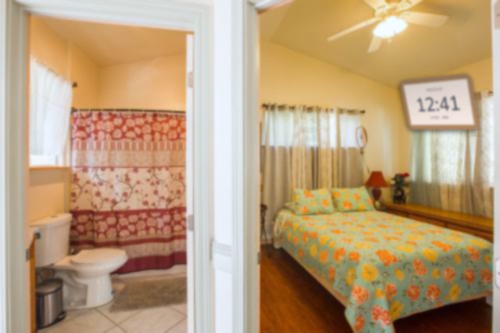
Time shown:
**12:41**
